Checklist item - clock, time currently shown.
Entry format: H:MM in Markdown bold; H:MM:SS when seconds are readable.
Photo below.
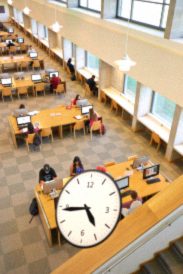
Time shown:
**4:44**
